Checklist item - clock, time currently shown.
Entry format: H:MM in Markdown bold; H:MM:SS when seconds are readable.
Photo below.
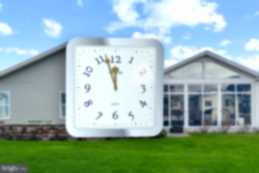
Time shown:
**11:57**
